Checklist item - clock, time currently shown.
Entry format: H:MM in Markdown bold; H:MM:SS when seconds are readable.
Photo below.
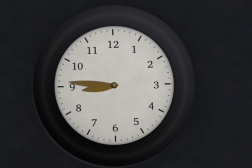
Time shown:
**8:46**
